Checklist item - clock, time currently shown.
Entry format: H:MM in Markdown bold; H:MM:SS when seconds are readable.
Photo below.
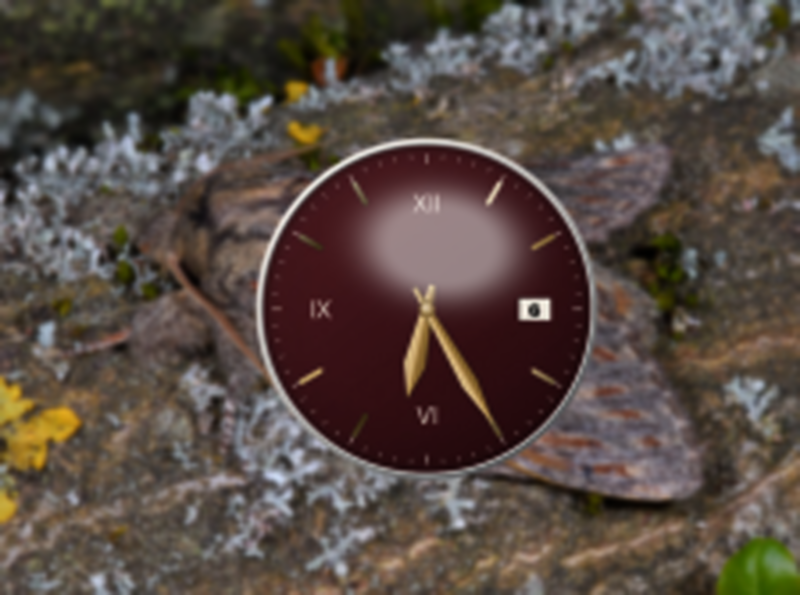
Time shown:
**6:25**
